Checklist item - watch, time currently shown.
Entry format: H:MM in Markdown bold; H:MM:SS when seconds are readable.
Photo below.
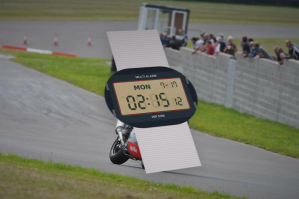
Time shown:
**2:15:12**
